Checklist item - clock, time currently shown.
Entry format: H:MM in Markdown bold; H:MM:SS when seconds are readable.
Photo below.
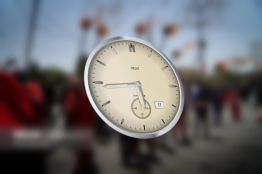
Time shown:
**5:44**
